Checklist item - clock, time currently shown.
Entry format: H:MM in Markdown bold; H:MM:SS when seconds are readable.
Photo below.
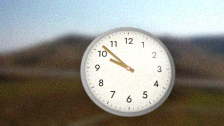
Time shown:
**9:52**
